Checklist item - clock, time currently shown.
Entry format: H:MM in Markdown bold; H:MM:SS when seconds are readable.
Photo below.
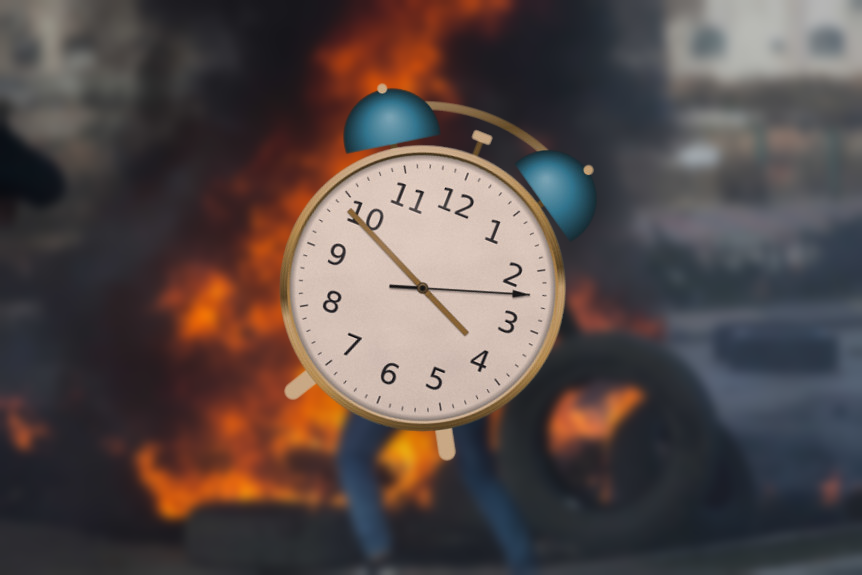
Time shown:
**3:49:12**
